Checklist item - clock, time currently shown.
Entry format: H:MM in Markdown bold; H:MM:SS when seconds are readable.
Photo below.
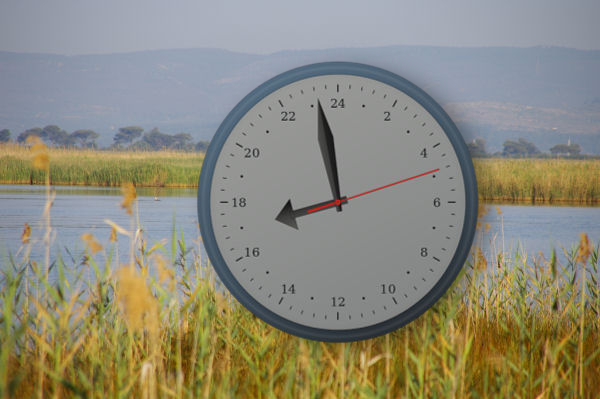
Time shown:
**16:58:12**
